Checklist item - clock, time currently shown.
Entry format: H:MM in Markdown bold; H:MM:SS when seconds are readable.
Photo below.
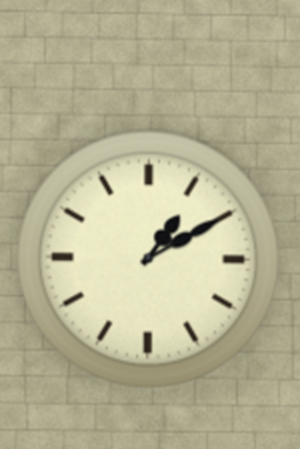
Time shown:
**1:10**
